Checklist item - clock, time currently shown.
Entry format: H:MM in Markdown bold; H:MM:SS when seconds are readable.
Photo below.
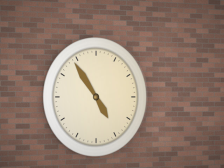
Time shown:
**4:54**
